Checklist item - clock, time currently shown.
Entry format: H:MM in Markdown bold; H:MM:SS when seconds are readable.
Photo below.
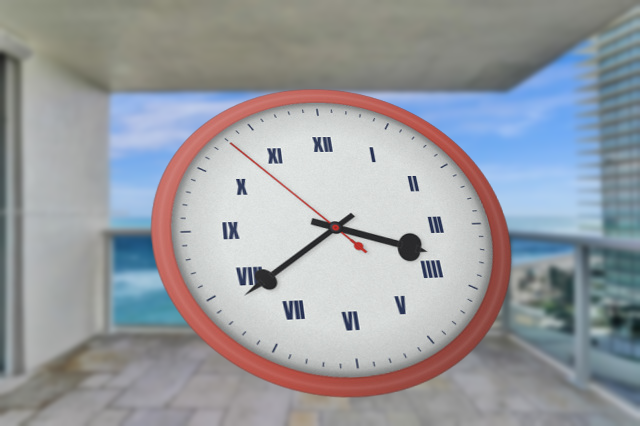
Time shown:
**3:38:53**
